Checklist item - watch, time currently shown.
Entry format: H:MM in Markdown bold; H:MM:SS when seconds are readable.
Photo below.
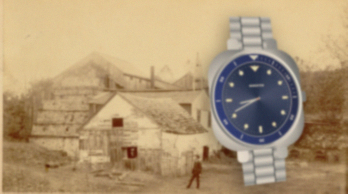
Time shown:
**8:41**
